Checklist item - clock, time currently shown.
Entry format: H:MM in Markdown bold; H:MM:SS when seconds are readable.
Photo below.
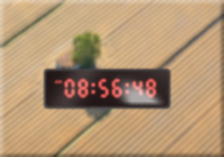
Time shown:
**8:56:48**
